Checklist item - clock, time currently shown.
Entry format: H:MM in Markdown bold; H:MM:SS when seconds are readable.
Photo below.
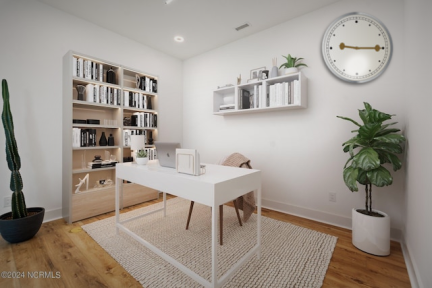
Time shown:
**9:15**
